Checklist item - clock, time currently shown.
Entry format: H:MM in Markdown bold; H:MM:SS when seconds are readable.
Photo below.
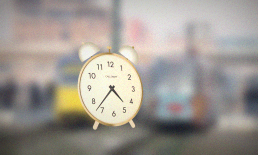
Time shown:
**4:37**
